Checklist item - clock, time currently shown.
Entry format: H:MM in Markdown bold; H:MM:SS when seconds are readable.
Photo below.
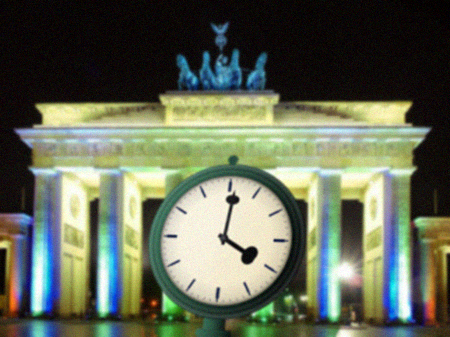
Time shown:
**4:01**
